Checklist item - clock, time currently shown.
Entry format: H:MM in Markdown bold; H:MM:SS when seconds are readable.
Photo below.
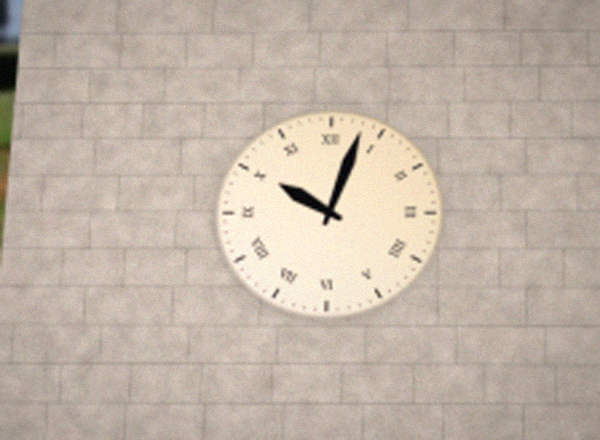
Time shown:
**10:03**
